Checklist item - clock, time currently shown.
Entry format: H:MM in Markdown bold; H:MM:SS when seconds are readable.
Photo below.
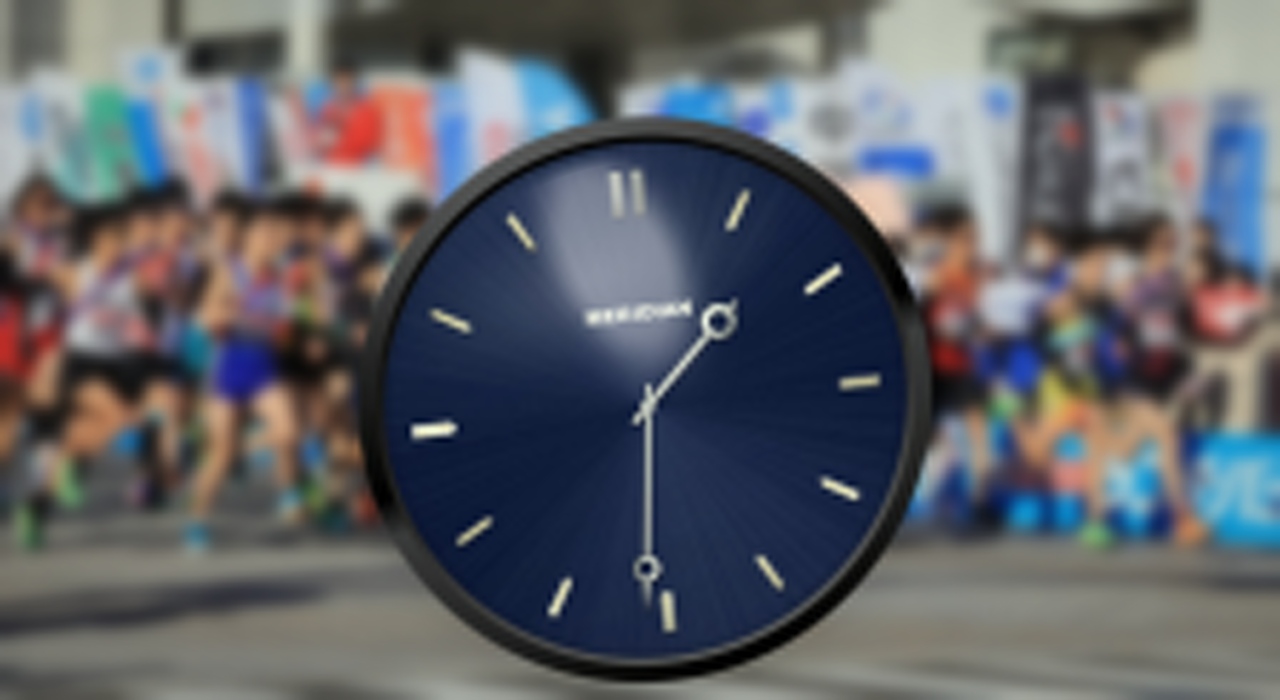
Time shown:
**1:31**
